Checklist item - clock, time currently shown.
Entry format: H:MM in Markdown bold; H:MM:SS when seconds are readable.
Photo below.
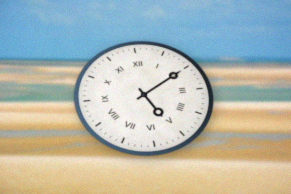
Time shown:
**5:10**
